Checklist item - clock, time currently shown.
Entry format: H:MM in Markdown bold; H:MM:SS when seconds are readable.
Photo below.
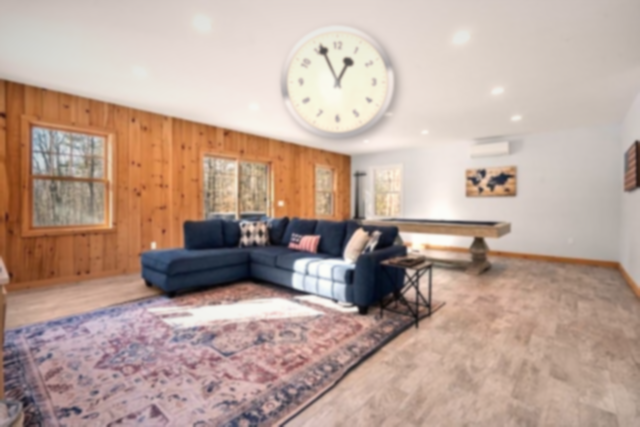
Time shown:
**12:56**
